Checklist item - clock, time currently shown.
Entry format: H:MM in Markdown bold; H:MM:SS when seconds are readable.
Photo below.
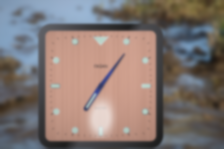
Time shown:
**7:06**
